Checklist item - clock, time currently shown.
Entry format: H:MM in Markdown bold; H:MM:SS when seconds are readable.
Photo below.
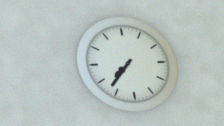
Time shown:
**7:37**
